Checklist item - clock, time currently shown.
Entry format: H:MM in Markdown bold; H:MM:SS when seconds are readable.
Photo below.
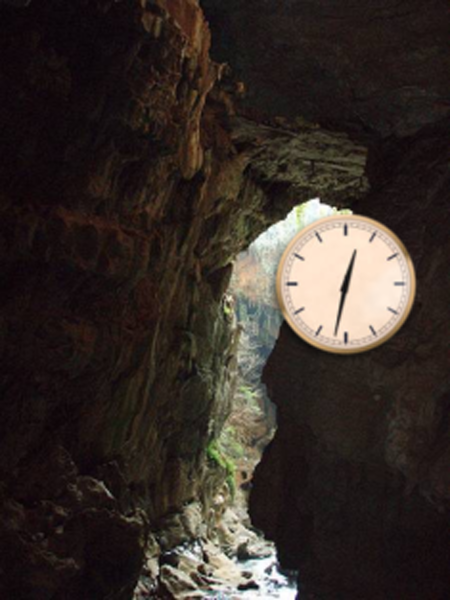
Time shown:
**12:32**
